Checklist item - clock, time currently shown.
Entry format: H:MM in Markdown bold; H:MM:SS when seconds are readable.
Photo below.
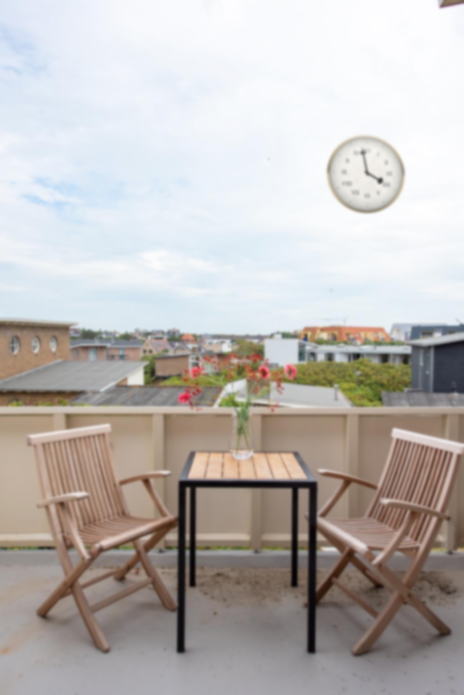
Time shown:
**3:58**
